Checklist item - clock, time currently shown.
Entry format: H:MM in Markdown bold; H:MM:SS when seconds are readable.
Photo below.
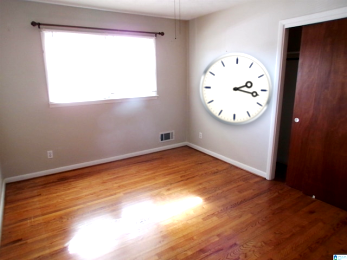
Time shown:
**2:17**
